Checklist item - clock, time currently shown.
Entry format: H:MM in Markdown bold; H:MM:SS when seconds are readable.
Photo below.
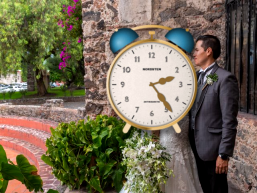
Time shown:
**2:24**
